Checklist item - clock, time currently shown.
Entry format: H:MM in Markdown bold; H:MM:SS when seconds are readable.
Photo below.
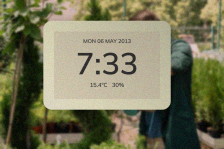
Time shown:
**7:33**
